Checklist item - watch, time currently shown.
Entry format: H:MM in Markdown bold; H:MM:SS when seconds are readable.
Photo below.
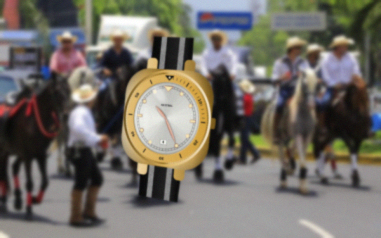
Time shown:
**10:25**
